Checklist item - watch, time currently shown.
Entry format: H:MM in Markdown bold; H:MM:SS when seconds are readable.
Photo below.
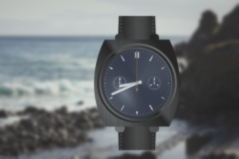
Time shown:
**8:41**
